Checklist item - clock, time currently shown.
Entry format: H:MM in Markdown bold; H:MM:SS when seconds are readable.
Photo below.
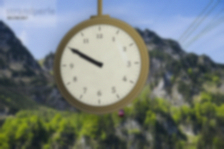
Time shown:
**9:50**
